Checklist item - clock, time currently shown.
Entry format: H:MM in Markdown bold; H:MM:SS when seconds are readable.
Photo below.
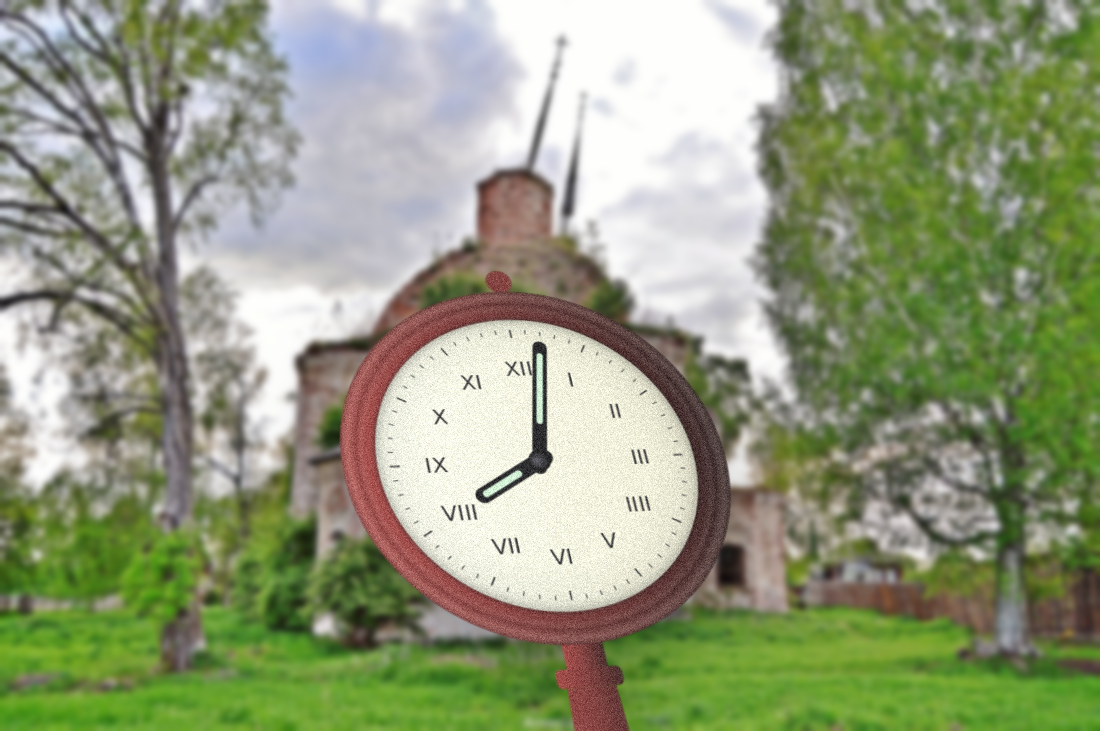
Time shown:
**8:02**
